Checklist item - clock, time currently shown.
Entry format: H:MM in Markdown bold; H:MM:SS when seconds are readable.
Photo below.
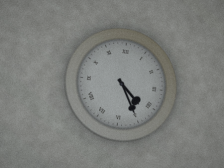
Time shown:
**4:25**
